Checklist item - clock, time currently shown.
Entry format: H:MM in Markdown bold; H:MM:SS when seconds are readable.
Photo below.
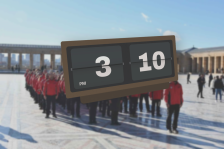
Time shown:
**3:10**
